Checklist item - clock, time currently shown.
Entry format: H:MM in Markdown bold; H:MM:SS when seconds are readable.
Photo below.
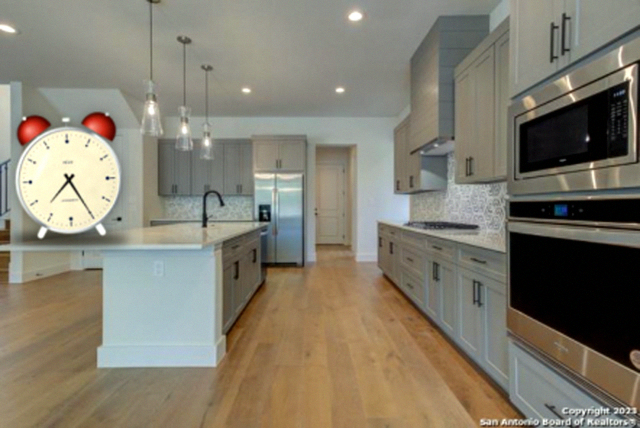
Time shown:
**7:25**
